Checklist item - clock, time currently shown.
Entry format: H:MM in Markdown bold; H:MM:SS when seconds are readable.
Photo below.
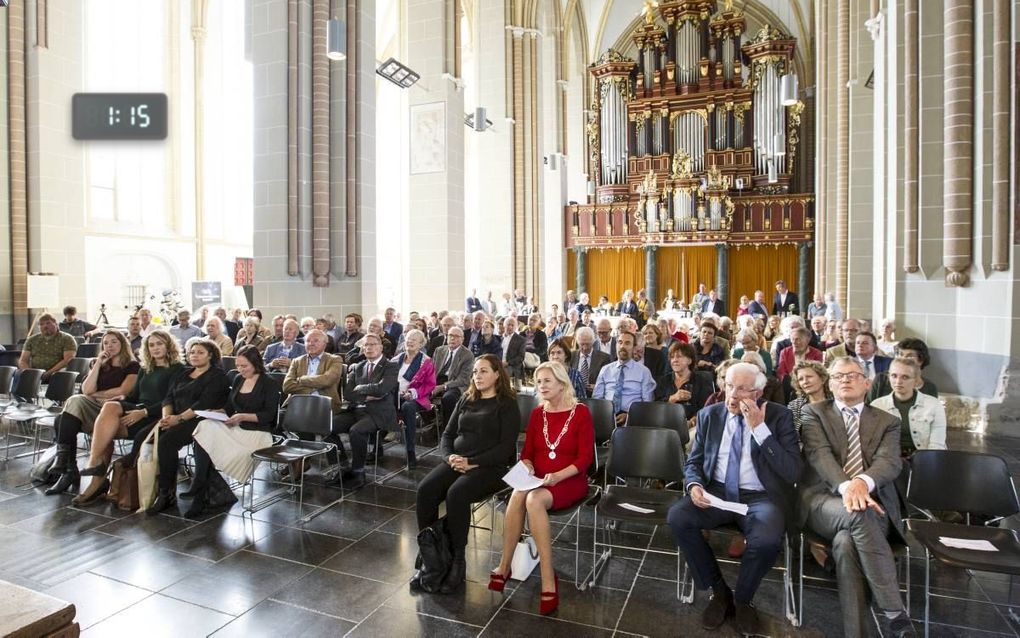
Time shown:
**1:15**
